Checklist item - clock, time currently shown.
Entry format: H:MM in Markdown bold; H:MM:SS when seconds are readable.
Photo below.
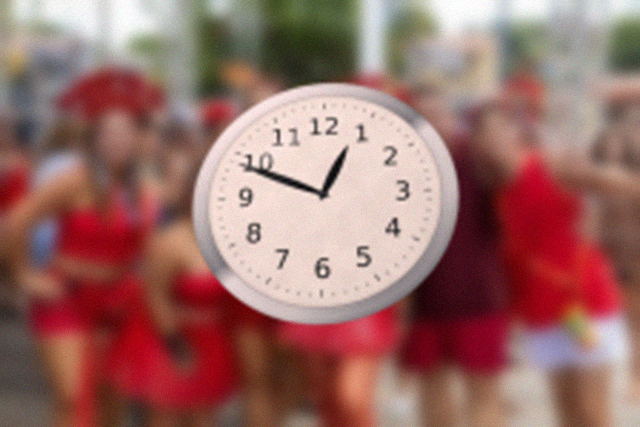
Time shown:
**12:49**
